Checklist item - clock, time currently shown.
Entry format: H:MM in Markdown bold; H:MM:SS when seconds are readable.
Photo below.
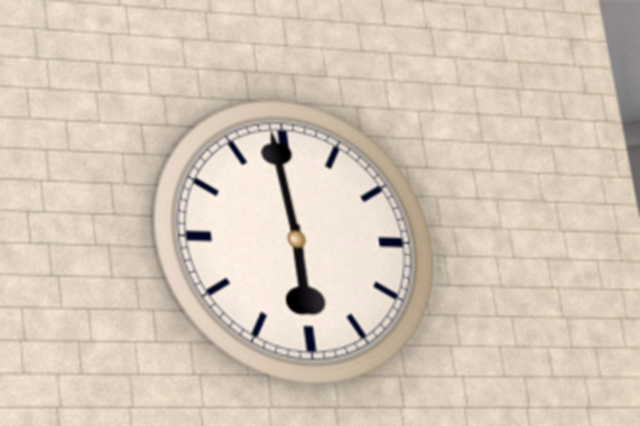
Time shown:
**5:59**
